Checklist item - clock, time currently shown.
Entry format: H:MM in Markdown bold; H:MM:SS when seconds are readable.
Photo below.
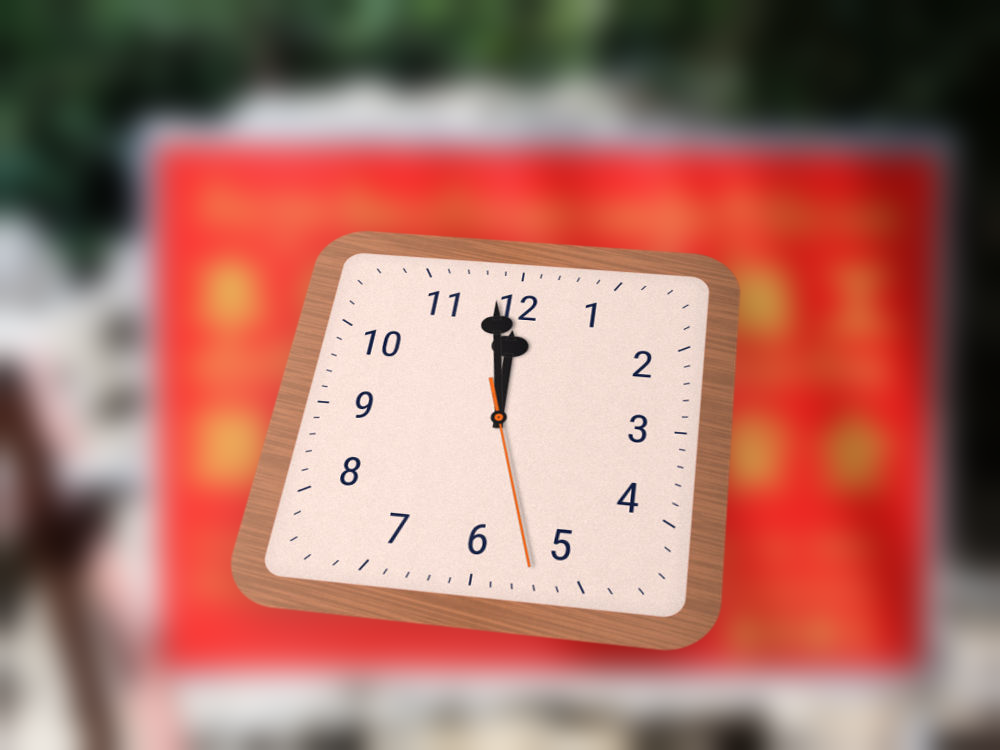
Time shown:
**11:58:27**
